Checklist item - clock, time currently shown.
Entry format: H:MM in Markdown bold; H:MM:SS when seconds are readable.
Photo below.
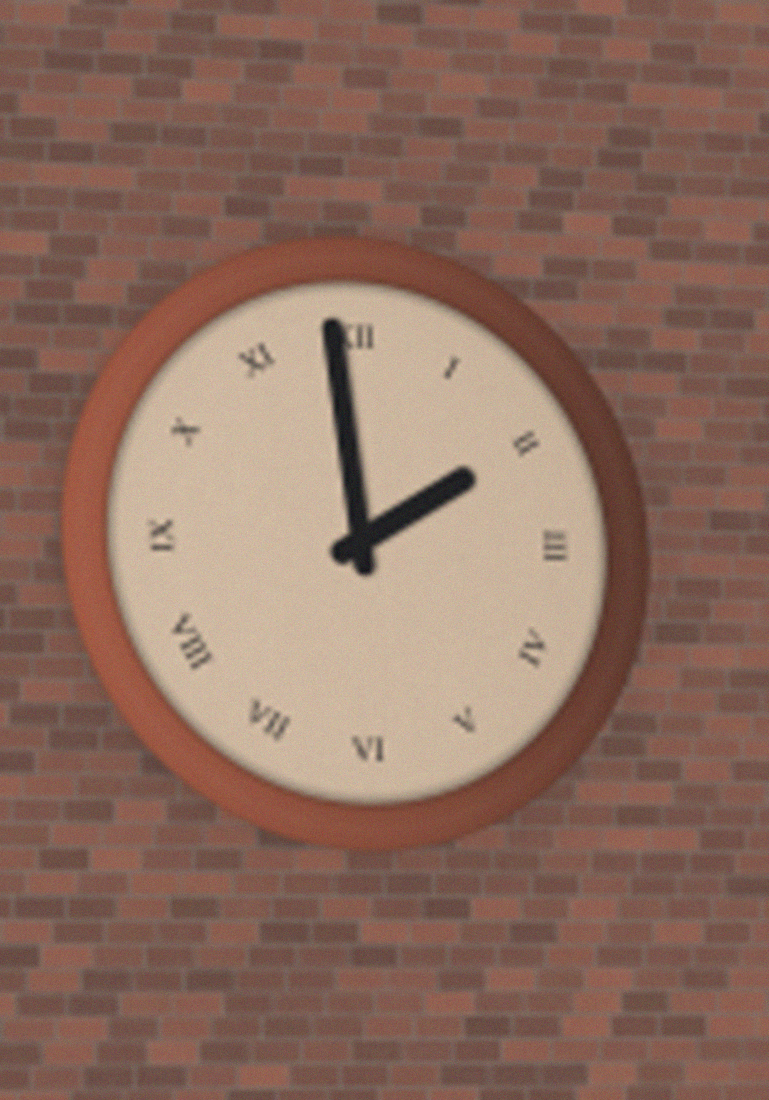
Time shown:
**1:59**
